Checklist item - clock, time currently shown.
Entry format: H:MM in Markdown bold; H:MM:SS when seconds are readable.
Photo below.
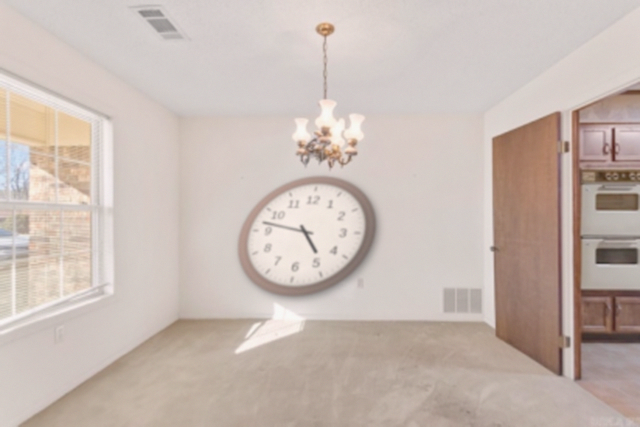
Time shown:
**4:47**
